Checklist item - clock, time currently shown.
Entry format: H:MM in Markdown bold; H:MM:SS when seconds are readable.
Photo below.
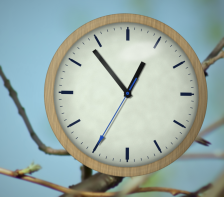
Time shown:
**12:53:35**
